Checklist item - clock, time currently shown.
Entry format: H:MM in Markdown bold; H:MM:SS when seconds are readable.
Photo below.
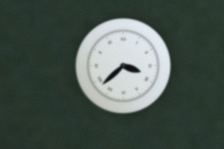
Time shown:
**3:38**
